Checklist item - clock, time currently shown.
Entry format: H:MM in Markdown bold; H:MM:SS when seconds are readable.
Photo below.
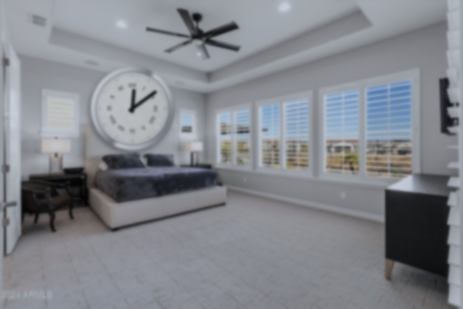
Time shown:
**12:09**
